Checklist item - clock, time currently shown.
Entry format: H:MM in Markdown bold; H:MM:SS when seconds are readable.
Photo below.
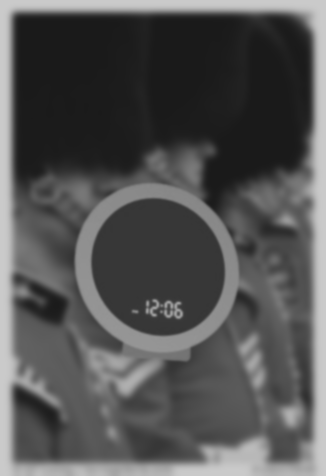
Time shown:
**12:06**
